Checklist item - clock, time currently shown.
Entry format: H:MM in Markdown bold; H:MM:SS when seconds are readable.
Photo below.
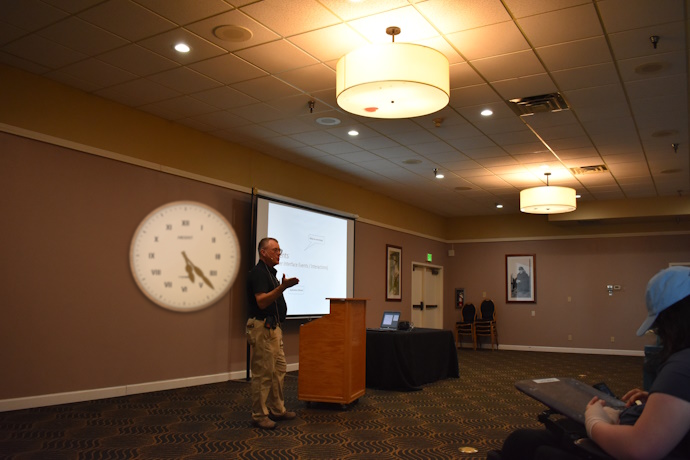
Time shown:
**5:23**
